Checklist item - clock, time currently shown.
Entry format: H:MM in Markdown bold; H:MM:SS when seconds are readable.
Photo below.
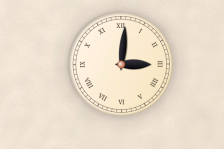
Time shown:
**3:01**
